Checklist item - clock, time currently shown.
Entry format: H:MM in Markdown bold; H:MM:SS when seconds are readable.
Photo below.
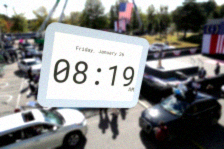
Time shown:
**8:19**
